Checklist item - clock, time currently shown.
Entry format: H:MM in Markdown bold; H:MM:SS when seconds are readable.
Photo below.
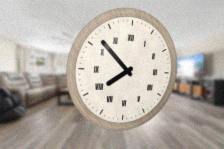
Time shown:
**7:52**
